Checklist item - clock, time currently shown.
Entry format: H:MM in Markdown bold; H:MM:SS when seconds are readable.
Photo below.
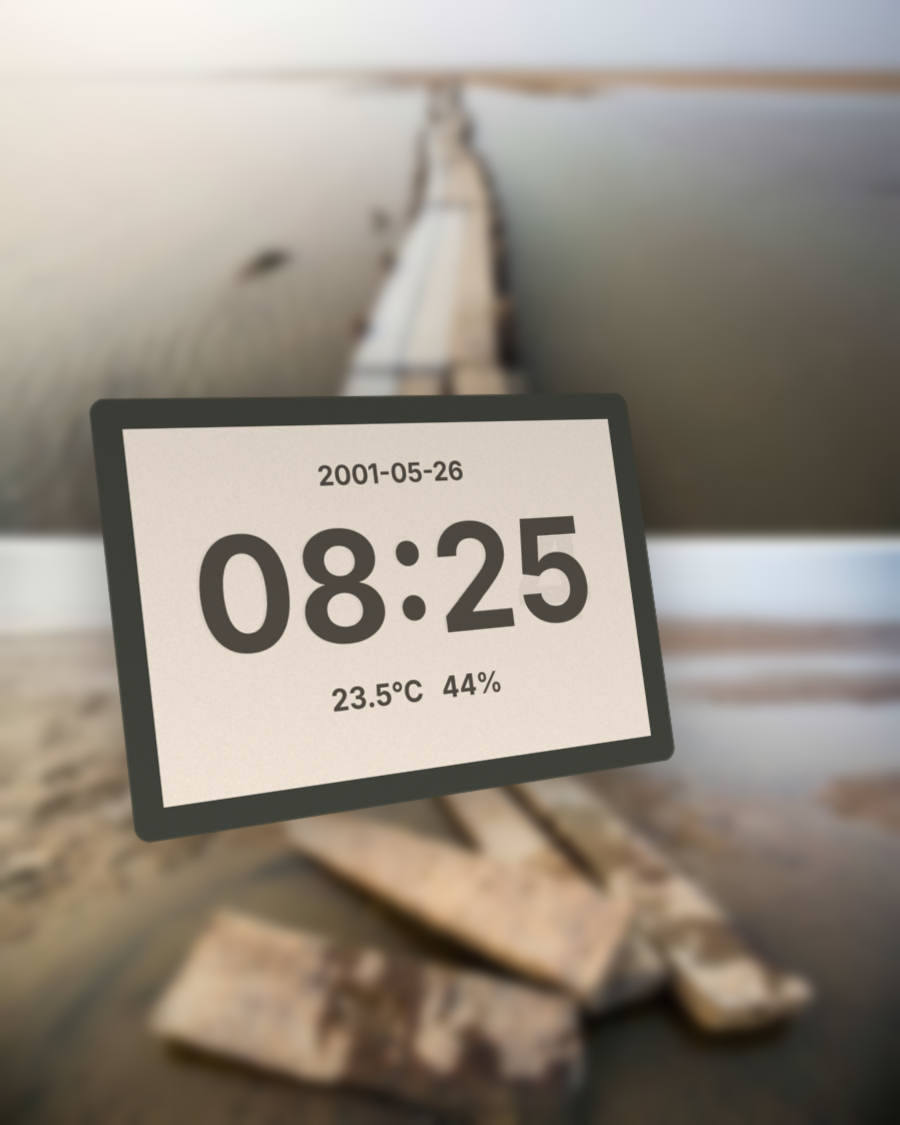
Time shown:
**8:25**
